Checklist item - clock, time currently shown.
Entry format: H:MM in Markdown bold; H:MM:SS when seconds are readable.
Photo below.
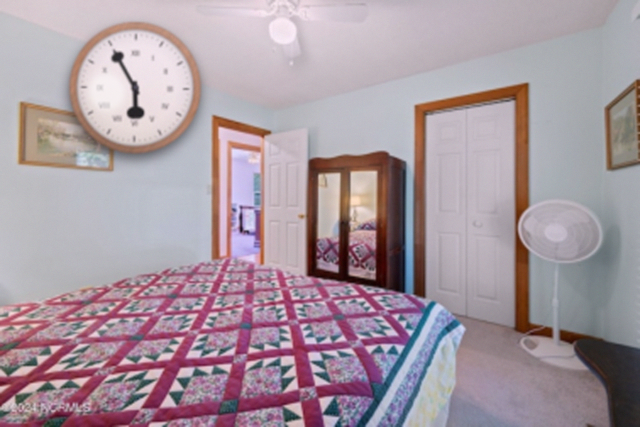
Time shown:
**5:55**
